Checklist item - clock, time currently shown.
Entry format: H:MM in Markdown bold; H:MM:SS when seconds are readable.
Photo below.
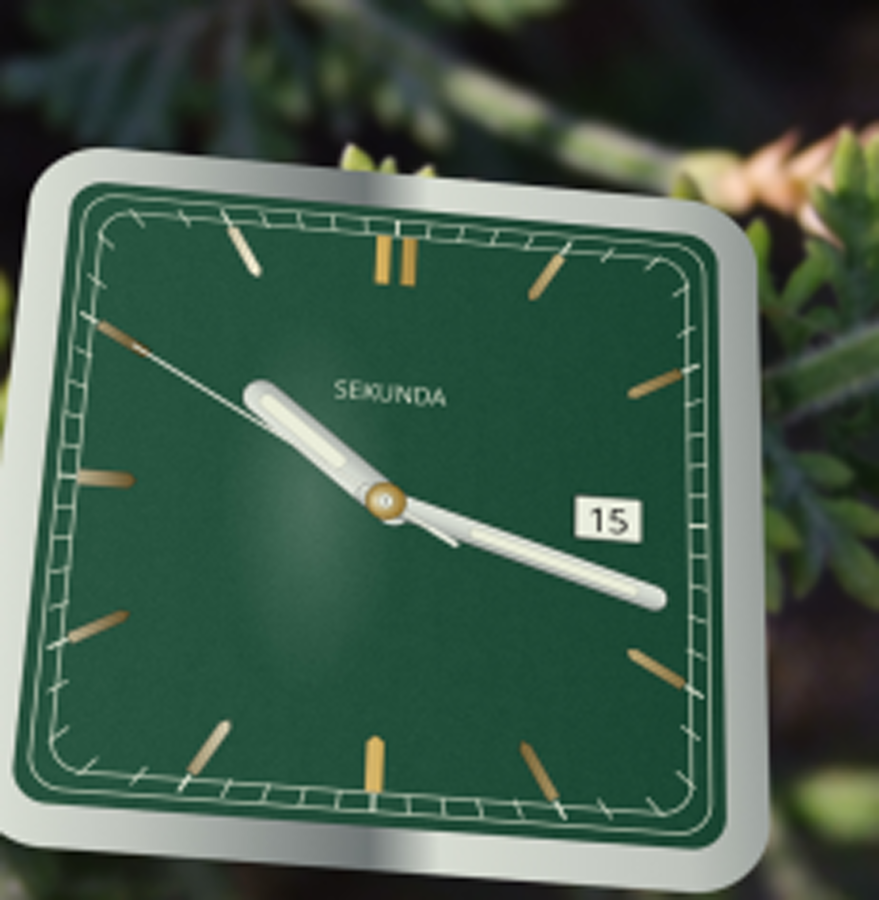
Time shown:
**10:17:50**
